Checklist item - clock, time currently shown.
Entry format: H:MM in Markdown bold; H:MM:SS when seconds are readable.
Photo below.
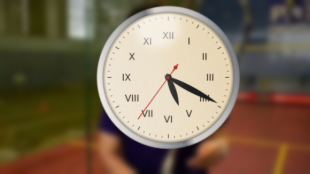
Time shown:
**5:19:36**
